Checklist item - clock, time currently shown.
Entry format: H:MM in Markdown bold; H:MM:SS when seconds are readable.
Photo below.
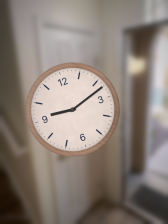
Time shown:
**9:12**
